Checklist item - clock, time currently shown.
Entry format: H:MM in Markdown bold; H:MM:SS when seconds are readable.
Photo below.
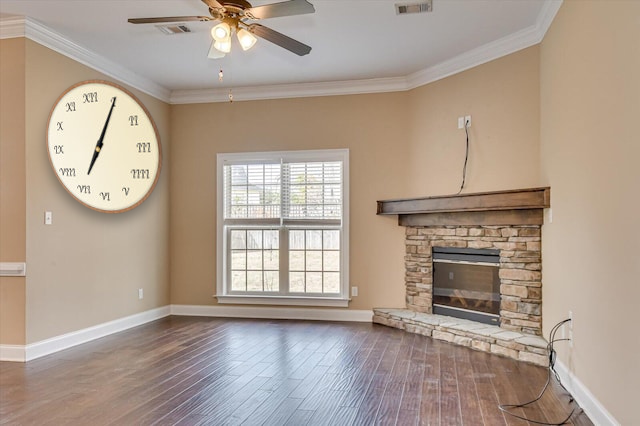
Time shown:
**7:05**
